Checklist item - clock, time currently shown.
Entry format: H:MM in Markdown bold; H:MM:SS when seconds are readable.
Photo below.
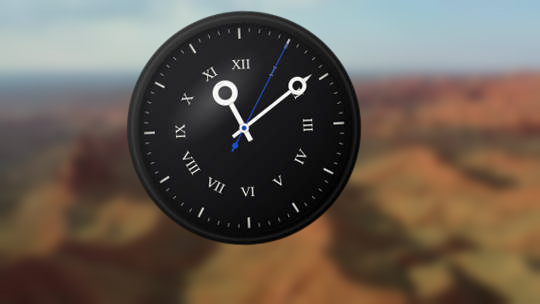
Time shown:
**11:09:05**
